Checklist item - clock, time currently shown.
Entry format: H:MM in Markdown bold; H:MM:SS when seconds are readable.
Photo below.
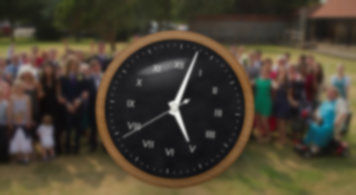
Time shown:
**5:02:39**
